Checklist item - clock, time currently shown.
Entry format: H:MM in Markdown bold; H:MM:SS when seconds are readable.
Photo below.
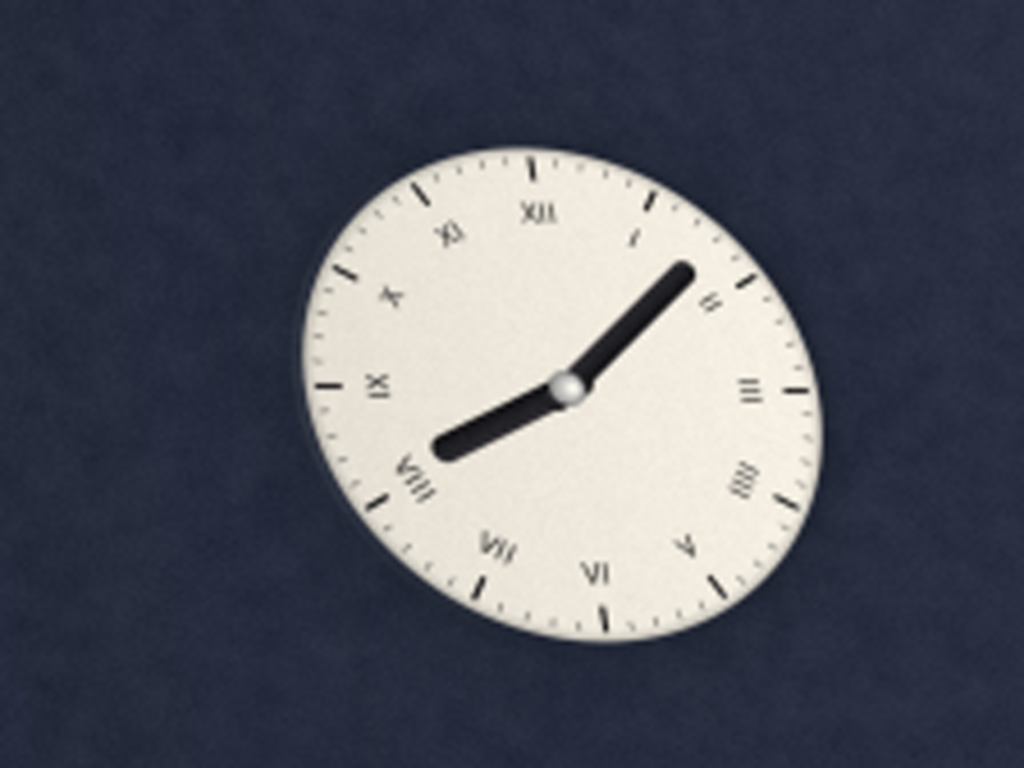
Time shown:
**8:08**
